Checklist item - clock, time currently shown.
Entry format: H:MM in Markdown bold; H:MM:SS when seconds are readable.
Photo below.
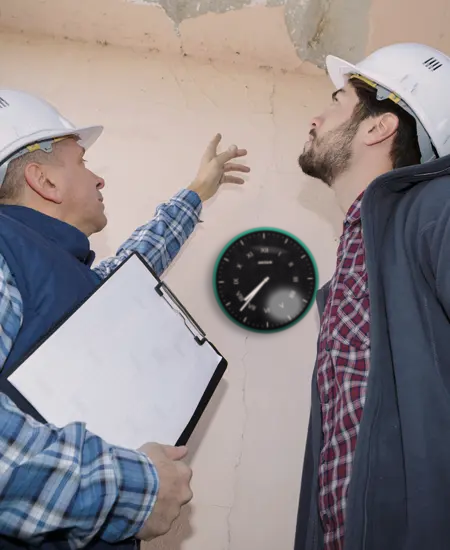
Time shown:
**7:37**
